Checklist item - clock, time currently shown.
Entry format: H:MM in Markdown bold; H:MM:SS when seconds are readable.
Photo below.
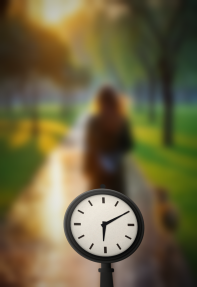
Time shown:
**6:10**
